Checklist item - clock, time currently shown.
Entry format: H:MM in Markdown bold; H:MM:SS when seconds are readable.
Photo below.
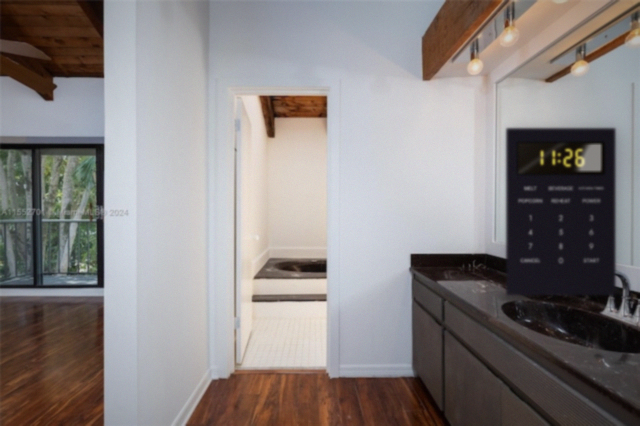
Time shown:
**11:26**
